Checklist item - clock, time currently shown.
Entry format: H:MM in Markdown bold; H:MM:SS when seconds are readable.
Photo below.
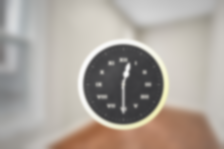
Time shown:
**12:30**
